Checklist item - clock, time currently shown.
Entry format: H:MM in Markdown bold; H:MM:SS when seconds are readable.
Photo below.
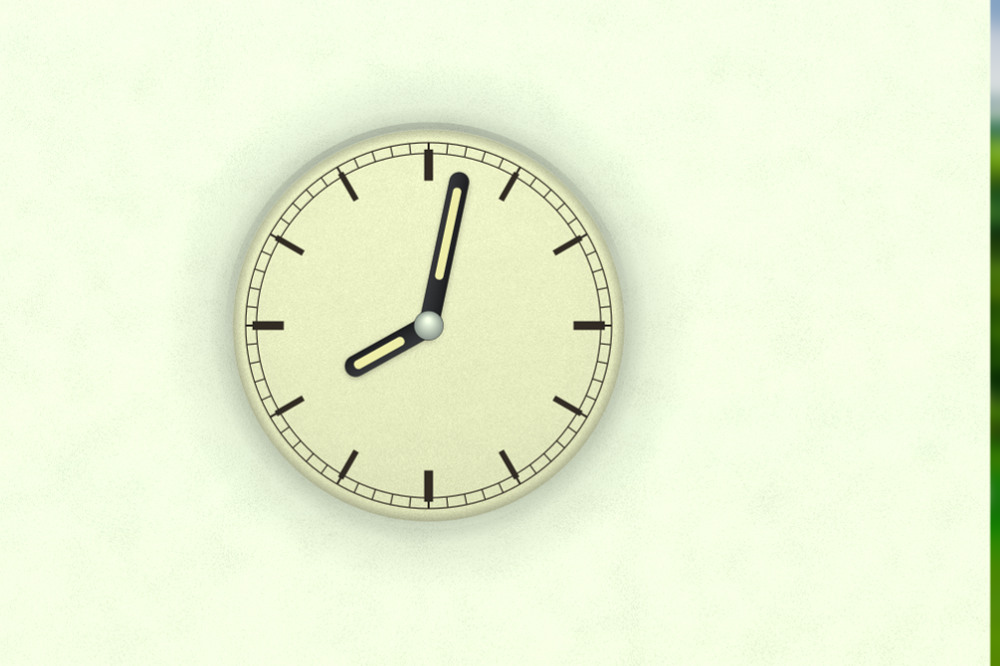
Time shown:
**8:02**
